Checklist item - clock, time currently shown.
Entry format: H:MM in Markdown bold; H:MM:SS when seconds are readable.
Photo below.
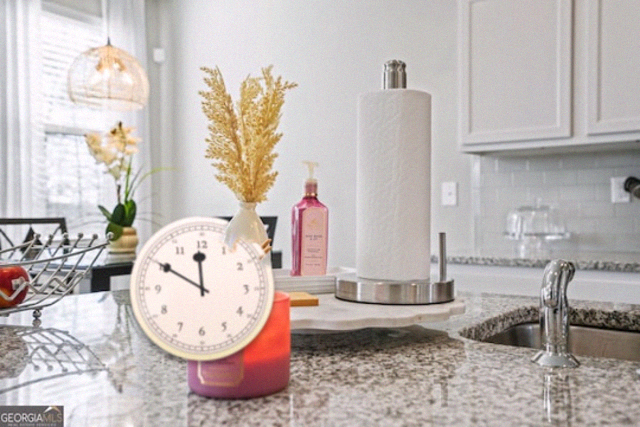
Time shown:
**11:50**
